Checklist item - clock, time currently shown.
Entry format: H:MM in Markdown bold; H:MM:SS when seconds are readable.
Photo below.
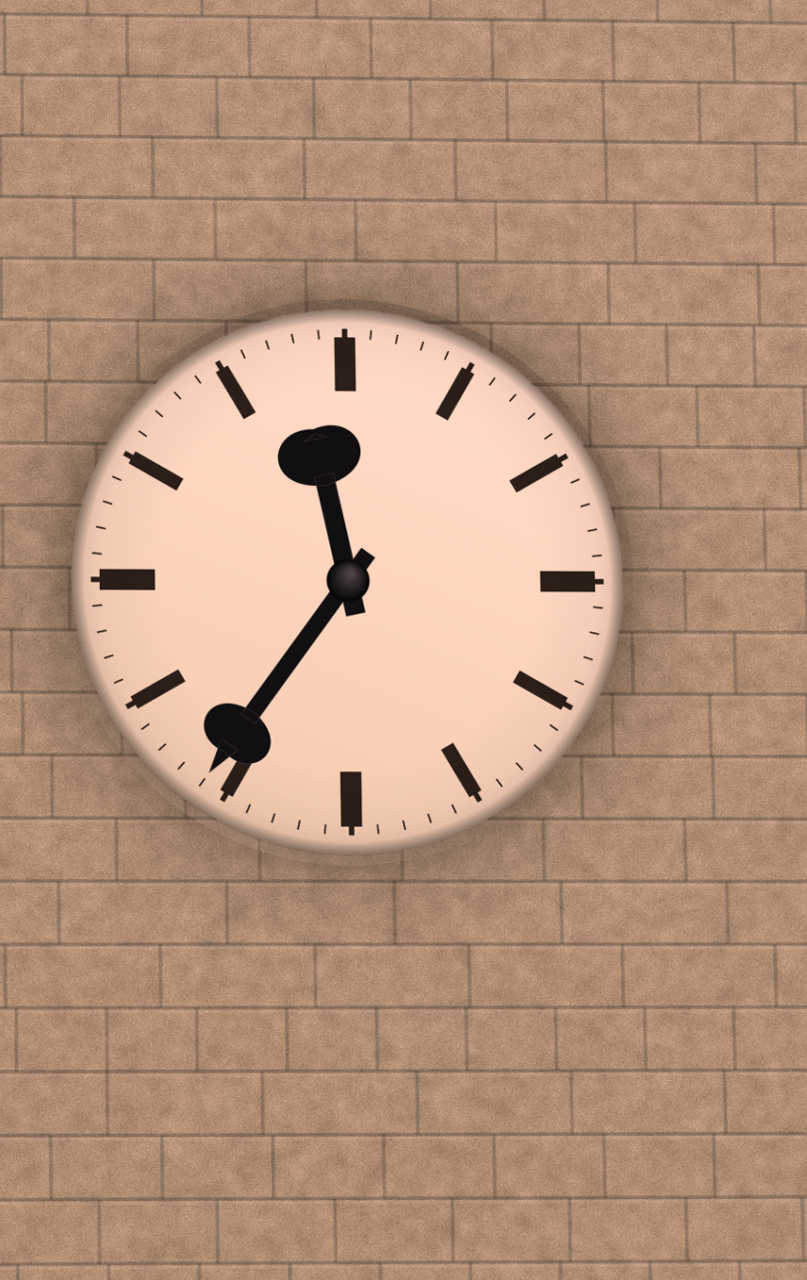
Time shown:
**11:36**
